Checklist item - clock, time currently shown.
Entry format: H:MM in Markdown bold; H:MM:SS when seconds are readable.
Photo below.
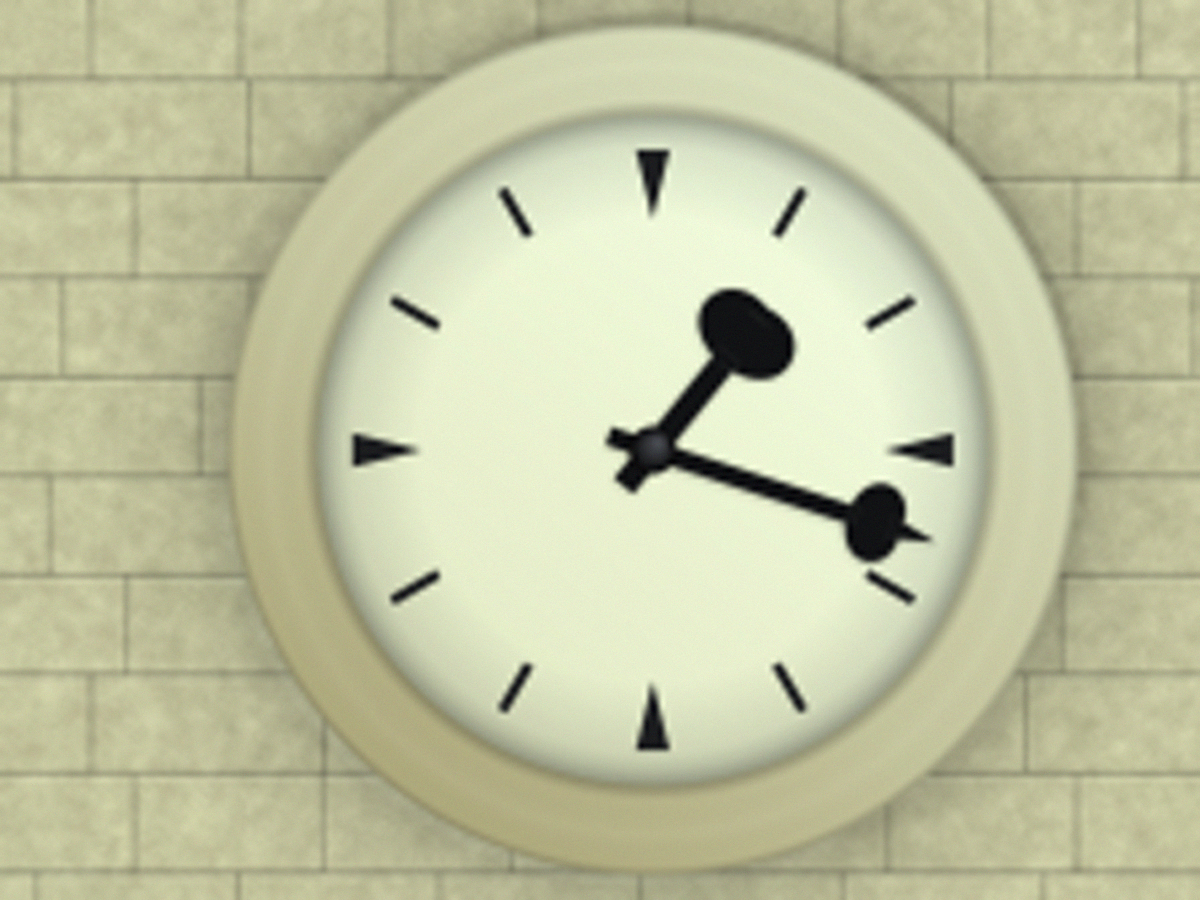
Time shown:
**1:18**
